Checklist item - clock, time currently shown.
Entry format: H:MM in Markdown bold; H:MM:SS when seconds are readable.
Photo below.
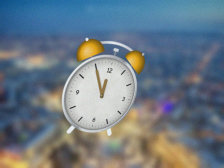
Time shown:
**11:55**
